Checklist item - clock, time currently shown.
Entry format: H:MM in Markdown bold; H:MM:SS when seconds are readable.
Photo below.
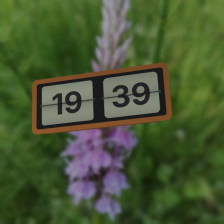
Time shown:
**19:39**
